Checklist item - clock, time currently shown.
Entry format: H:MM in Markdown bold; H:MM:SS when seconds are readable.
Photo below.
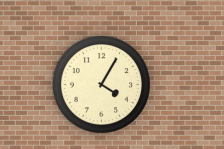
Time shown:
**4:05**
